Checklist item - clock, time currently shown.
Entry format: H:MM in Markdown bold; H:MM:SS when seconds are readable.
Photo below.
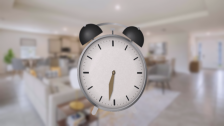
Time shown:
**6:32**
